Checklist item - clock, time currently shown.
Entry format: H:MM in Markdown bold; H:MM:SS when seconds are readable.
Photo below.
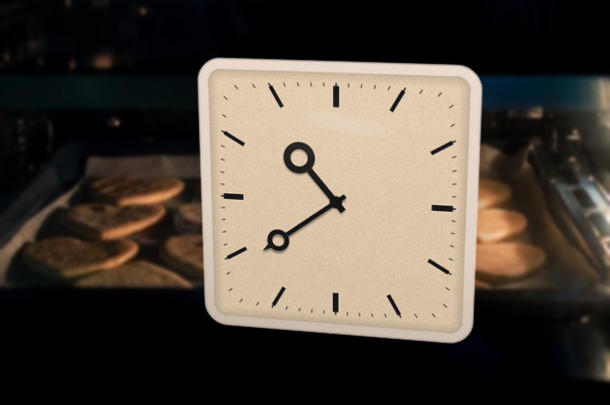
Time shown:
**10:39**
